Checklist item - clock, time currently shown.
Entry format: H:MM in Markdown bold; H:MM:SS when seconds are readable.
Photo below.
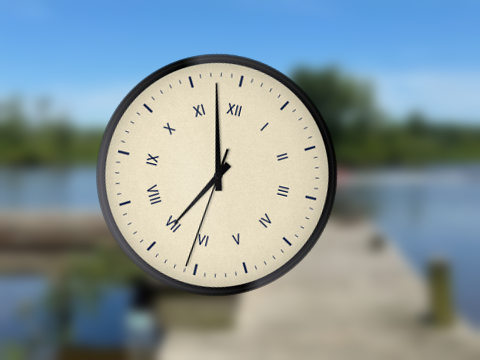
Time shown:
**6:57:31**
